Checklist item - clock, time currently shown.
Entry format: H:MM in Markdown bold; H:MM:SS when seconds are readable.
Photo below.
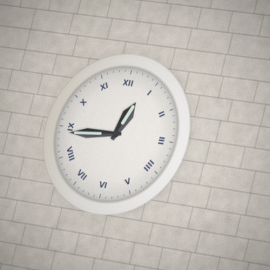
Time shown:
**12:44**
